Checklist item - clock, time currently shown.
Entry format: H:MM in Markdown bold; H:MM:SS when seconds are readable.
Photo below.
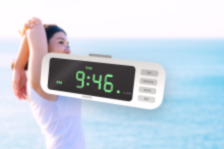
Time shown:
**9:46**
